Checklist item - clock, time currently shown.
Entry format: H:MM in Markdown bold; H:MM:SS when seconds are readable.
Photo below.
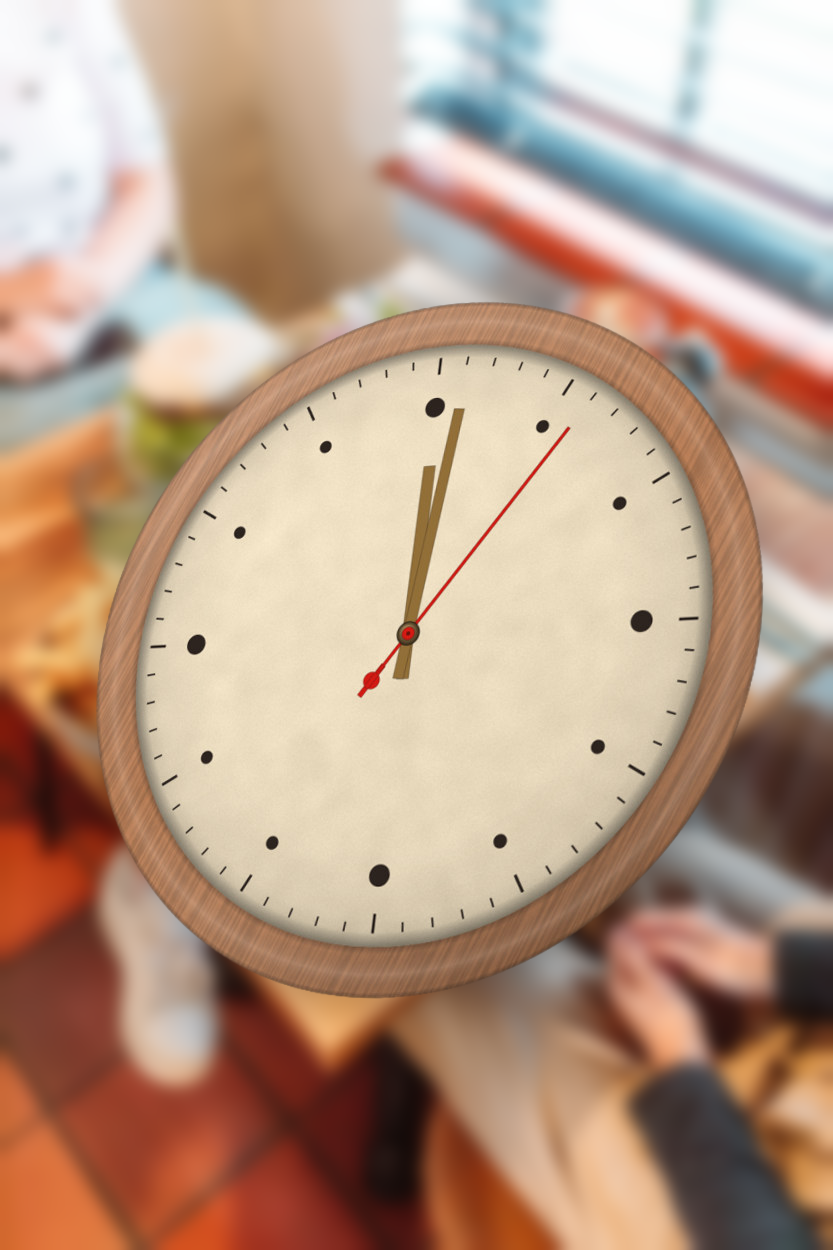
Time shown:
**12:01:06**
